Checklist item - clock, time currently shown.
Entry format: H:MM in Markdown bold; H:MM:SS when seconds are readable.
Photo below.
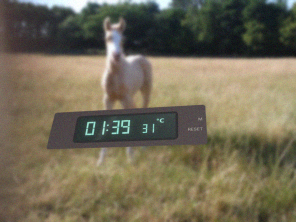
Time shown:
**1:39**
